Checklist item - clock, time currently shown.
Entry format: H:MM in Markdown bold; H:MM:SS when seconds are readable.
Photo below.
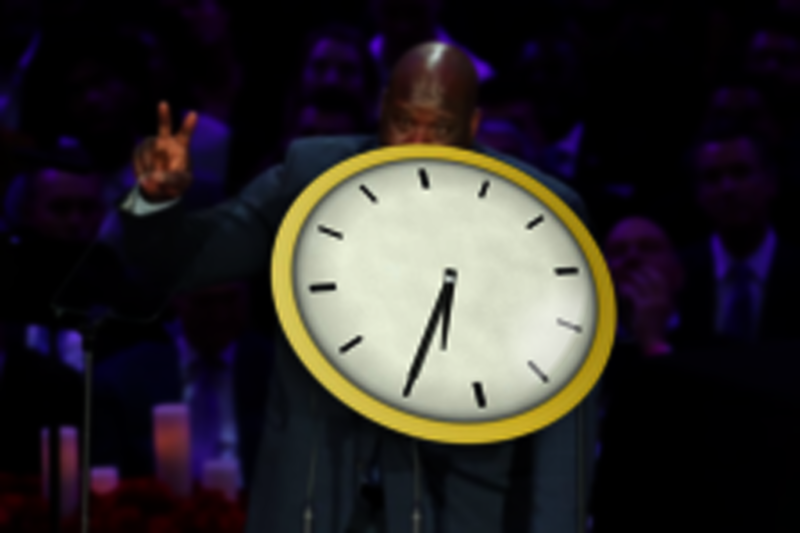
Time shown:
**6:35**
